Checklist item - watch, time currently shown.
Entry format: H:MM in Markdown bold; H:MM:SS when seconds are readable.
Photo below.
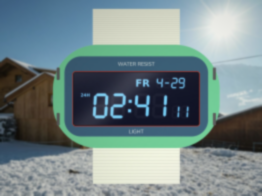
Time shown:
**2:41:11**
